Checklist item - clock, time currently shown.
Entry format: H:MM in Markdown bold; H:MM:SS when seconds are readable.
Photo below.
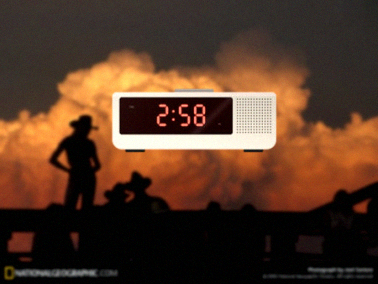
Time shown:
**2:58**
